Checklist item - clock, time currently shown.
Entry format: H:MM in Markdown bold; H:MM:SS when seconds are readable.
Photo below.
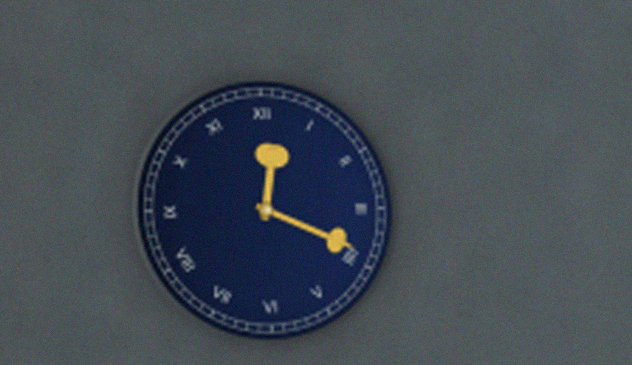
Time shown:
**12:19**
